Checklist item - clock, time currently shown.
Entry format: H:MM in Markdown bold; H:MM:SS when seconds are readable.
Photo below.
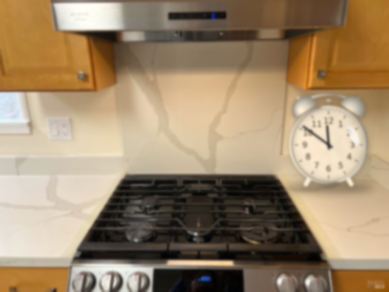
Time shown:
**11:51**
